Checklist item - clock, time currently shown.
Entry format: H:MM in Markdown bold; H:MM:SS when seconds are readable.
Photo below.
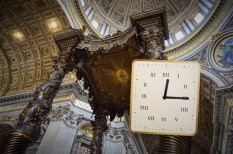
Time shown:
**12:15**
